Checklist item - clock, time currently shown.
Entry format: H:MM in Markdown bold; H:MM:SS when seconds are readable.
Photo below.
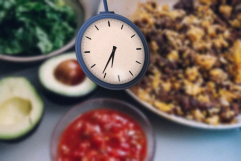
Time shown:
**6:36**
